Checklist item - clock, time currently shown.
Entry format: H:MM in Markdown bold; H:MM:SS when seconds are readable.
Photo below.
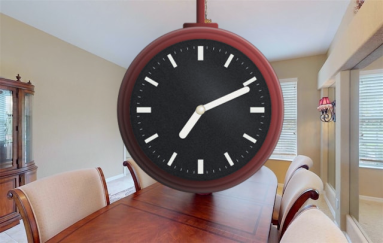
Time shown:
**7:11**
